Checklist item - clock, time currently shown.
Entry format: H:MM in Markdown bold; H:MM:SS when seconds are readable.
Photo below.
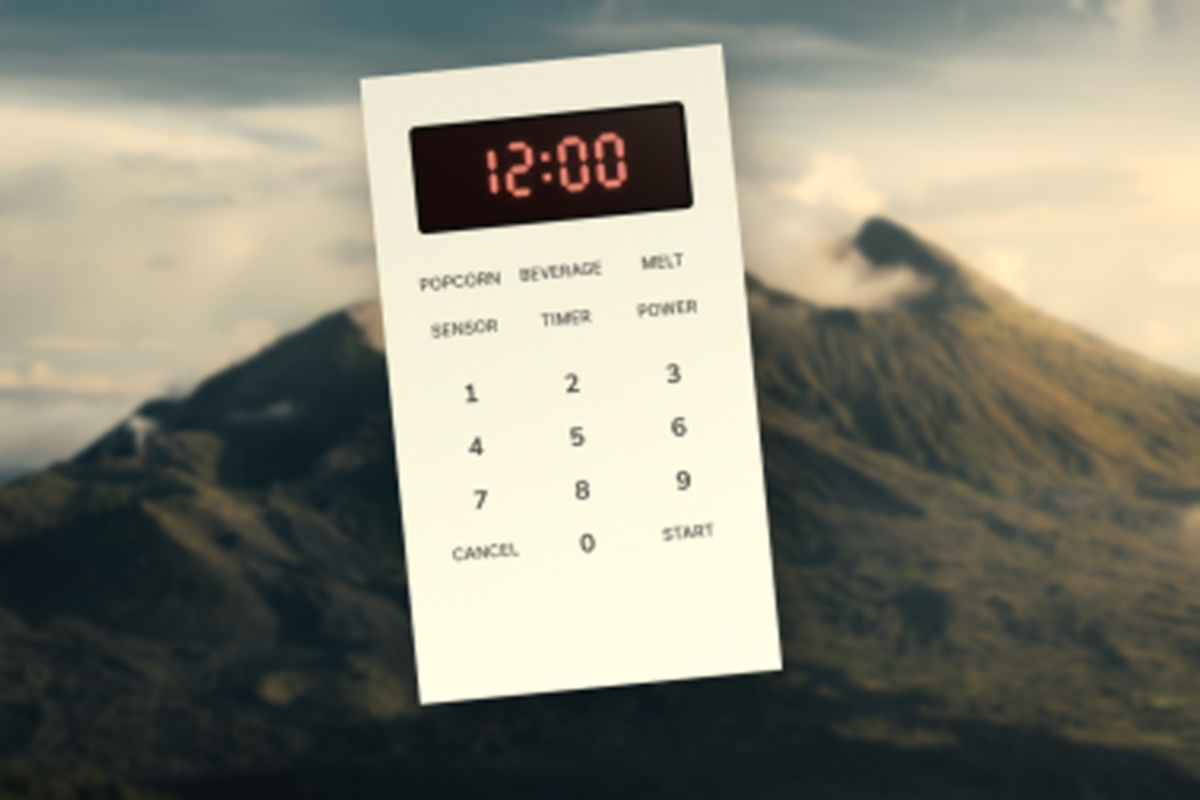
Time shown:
**12:00**
